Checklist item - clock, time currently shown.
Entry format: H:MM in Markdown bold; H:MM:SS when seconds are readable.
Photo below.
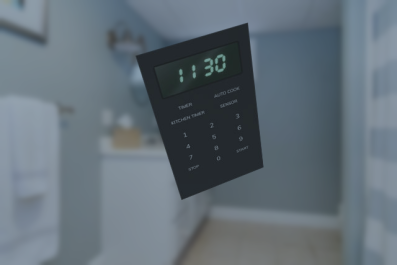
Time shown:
**11:30**
